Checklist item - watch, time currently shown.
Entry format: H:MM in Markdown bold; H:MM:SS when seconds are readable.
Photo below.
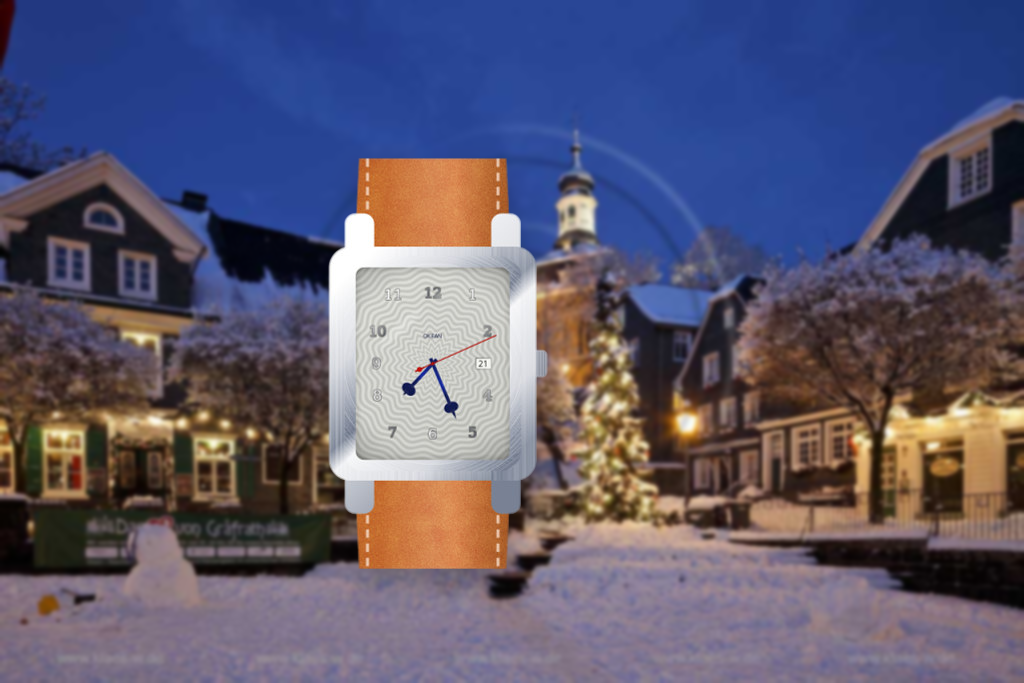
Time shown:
**7:26:11**
